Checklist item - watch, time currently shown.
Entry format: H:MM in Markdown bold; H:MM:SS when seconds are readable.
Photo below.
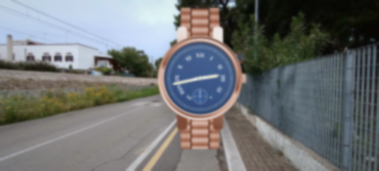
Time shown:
**2:43**
